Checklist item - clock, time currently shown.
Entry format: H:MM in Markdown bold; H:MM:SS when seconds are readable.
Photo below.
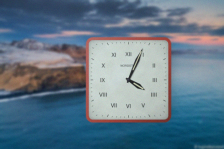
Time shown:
**4:04**
